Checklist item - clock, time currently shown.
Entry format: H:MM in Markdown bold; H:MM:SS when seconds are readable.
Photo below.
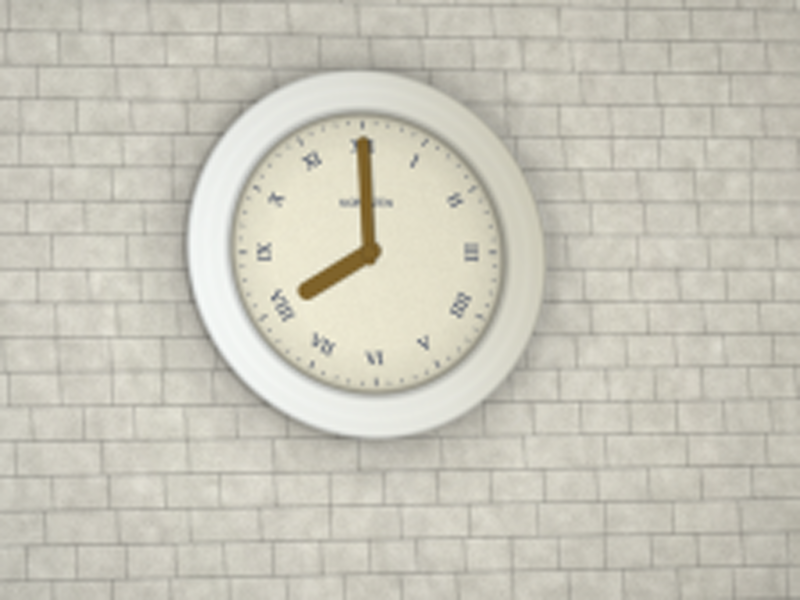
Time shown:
**8:00**
